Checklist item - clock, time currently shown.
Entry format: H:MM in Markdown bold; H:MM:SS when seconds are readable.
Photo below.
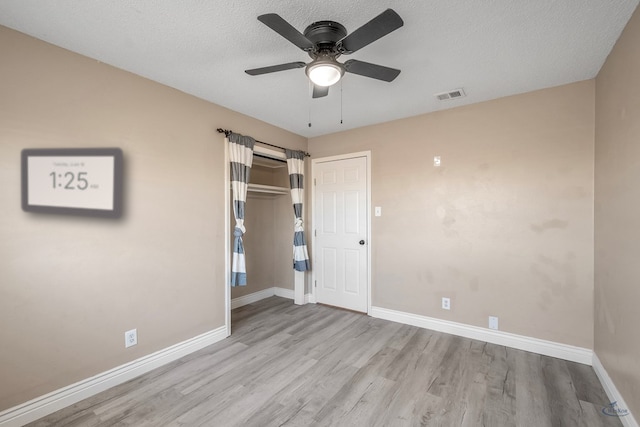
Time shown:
**1:25**
